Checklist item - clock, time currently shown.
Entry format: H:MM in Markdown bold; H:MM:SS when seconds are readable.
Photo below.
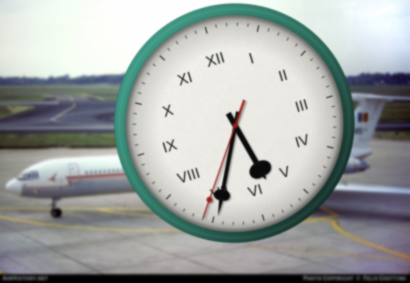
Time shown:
**5:34:36**
